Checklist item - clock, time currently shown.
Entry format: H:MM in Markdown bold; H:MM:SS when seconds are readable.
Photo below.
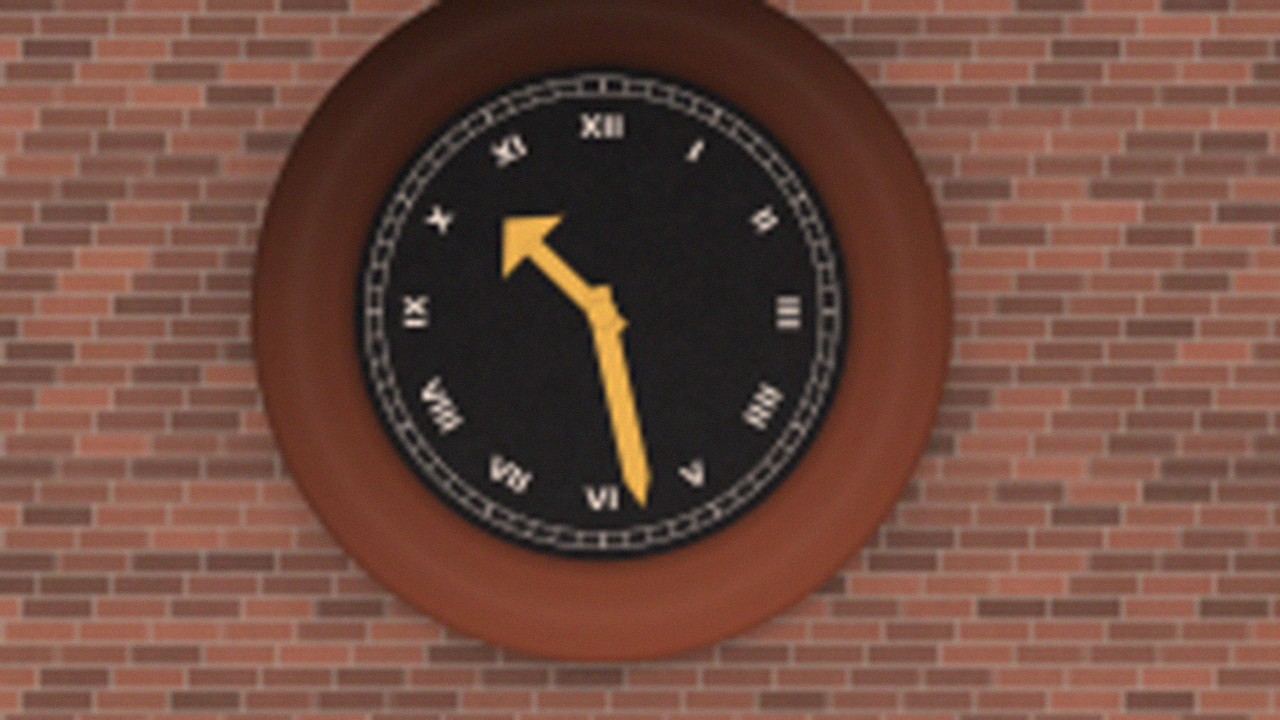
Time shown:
**10:28**
